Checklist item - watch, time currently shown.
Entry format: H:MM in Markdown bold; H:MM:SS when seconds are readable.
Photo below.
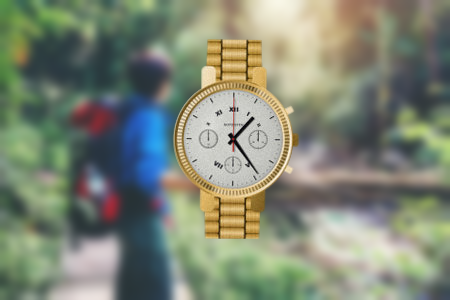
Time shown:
**1:24**
